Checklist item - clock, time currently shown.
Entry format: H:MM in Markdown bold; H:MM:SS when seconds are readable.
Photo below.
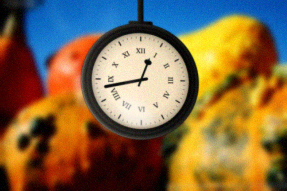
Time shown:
**12:43**
